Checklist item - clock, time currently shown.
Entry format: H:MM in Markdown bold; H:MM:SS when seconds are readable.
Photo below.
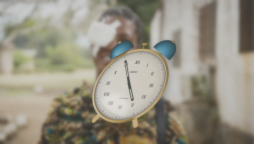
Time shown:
**4:55**
